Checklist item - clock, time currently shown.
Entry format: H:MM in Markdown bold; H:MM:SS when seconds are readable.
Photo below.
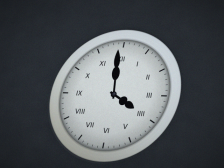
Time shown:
**3:59**
